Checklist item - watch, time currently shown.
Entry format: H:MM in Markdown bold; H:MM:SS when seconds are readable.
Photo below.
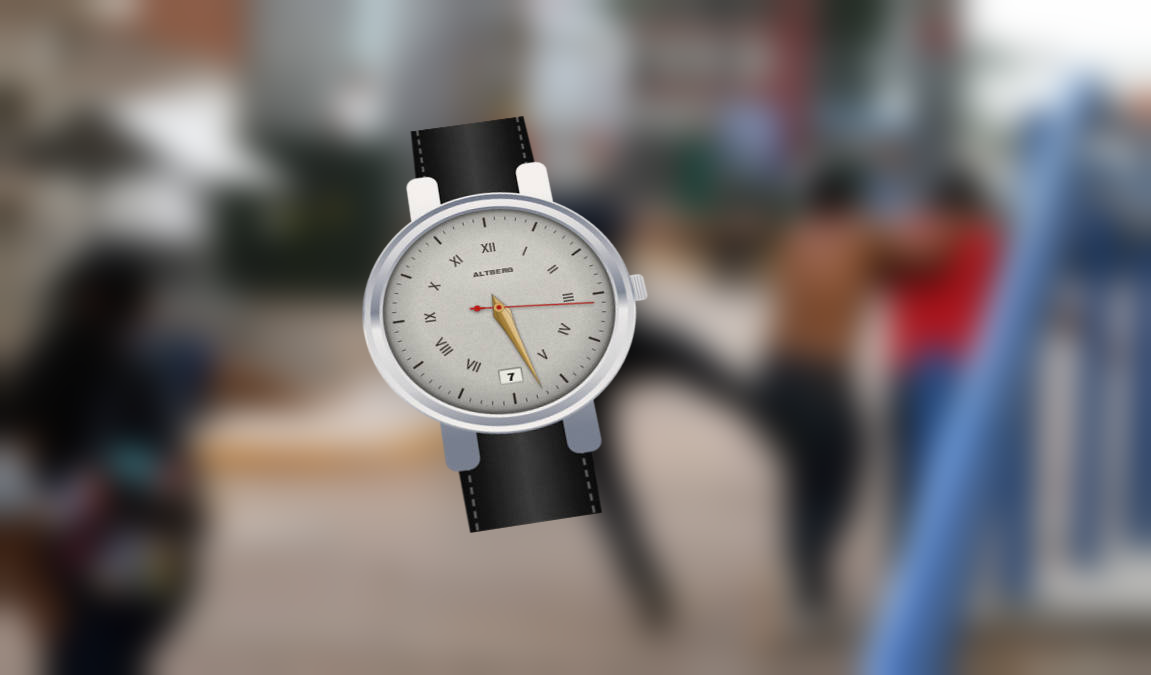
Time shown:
**5:27:16**
